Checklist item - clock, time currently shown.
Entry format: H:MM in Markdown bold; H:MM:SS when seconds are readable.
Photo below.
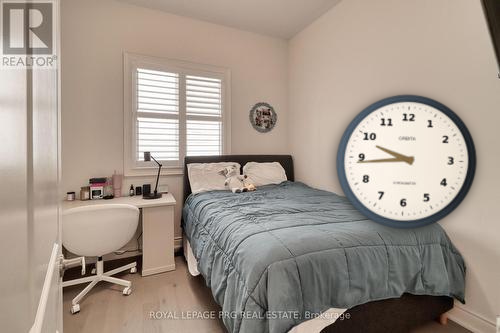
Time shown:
**9:44**
